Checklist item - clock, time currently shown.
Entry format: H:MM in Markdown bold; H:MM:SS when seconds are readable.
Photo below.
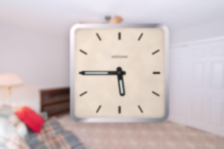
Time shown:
**5:45**
